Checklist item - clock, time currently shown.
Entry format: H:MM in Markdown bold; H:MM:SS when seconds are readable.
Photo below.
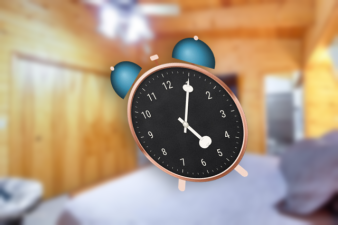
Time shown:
**5:05**
